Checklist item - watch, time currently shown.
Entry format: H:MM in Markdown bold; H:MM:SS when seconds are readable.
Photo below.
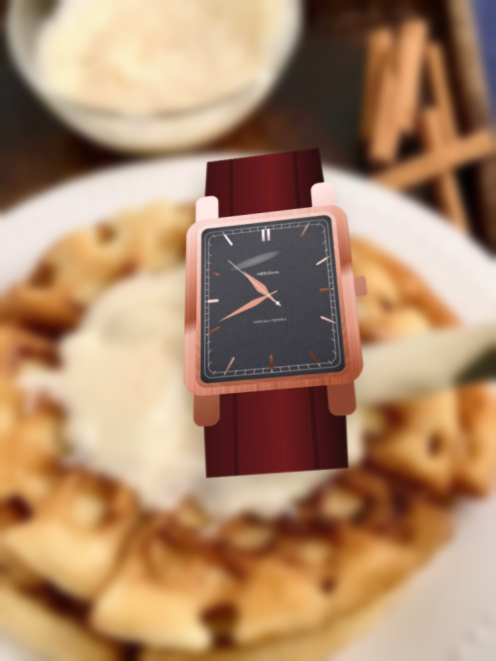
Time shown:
**10:40:53**
